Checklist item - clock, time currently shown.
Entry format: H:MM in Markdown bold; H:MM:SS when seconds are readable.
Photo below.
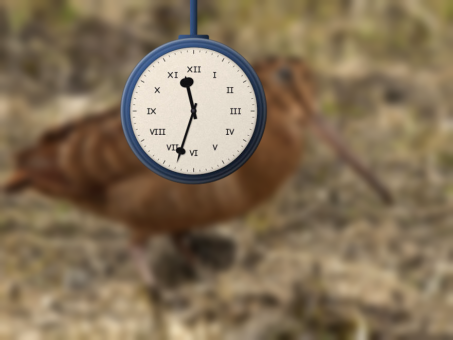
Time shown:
**11:33**
